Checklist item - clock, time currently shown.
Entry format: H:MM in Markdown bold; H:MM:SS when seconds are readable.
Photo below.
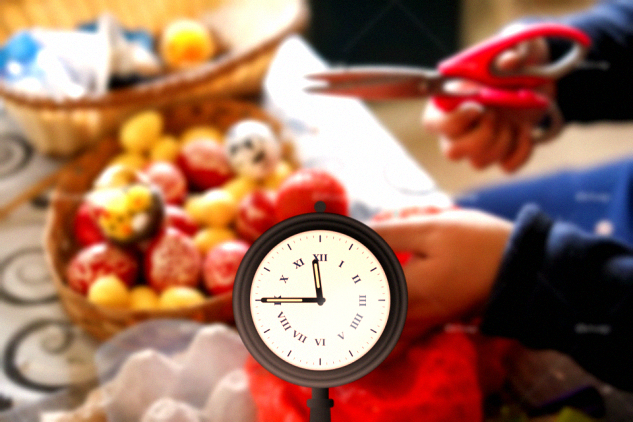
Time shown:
**11:45**
